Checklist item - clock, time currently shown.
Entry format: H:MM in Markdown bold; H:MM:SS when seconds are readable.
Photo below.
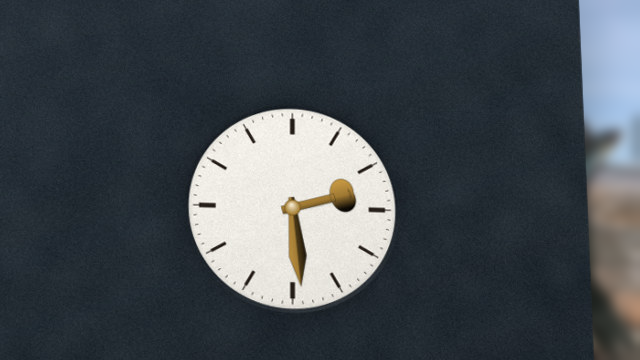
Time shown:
**2:29**
